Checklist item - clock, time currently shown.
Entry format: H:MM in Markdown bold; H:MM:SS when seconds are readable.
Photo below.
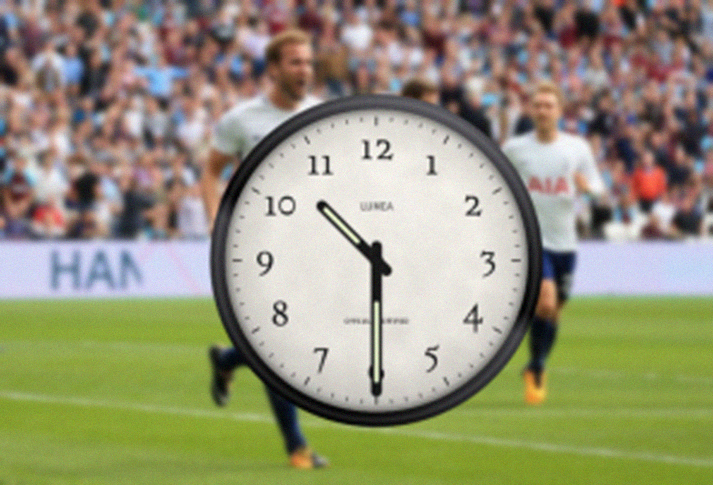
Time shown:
**10:30**
